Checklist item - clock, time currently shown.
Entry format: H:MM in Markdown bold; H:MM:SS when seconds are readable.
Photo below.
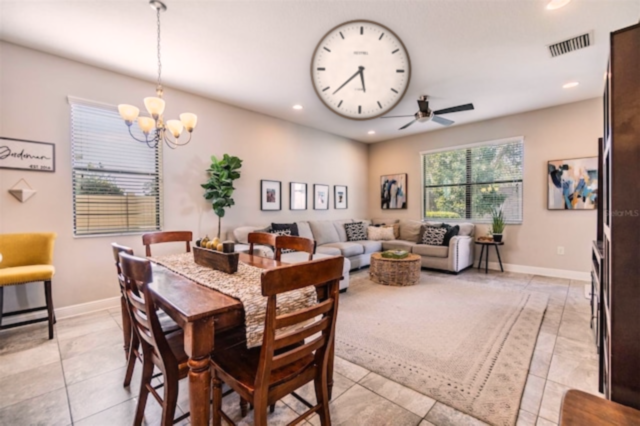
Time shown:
**5:38**
